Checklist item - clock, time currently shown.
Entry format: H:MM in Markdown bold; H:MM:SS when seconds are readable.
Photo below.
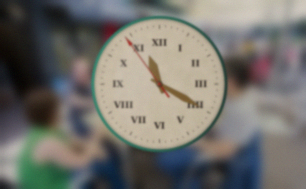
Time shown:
**11:19:54**
